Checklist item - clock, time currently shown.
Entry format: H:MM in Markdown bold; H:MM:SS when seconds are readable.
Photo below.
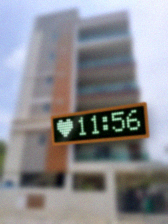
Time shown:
**11:56**
